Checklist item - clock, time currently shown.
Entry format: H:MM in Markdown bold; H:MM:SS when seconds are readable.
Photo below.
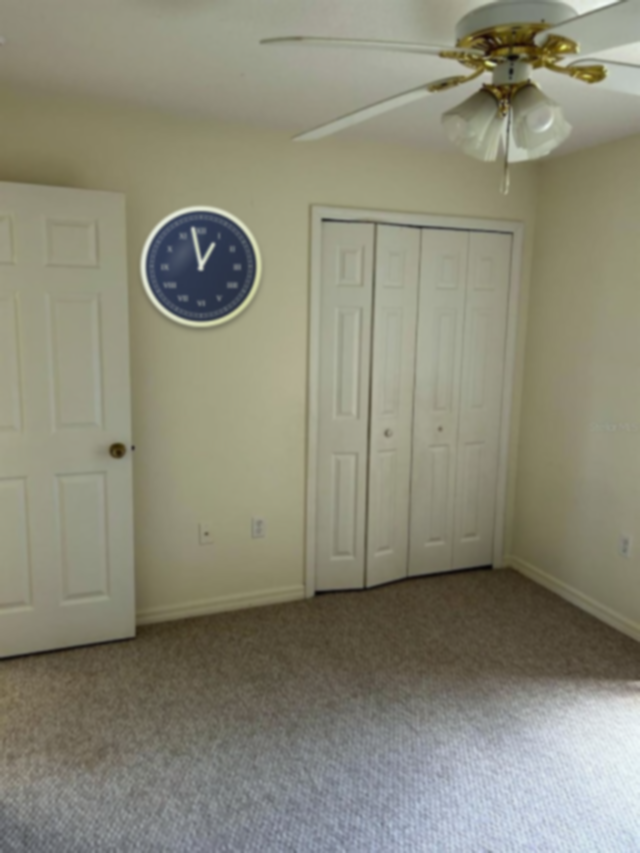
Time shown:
**12:58**
